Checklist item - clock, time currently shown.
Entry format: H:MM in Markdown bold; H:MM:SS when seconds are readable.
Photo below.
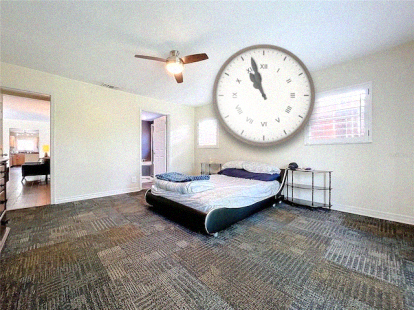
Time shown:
**10:57**
